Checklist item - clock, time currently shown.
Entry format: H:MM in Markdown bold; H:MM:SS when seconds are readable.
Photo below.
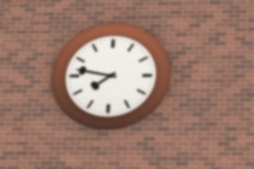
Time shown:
**7:47**
